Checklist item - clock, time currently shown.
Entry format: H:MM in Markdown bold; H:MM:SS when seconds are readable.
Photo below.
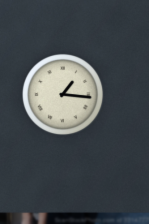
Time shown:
**1:16**
